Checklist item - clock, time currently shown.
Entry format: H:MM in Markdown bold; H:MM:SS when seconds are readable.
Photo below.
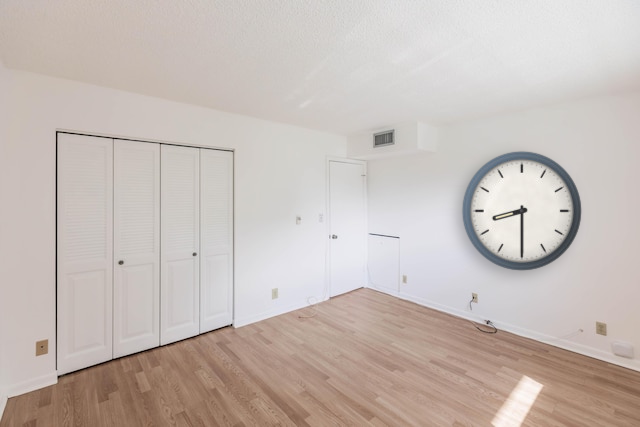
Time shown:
**8:30**
